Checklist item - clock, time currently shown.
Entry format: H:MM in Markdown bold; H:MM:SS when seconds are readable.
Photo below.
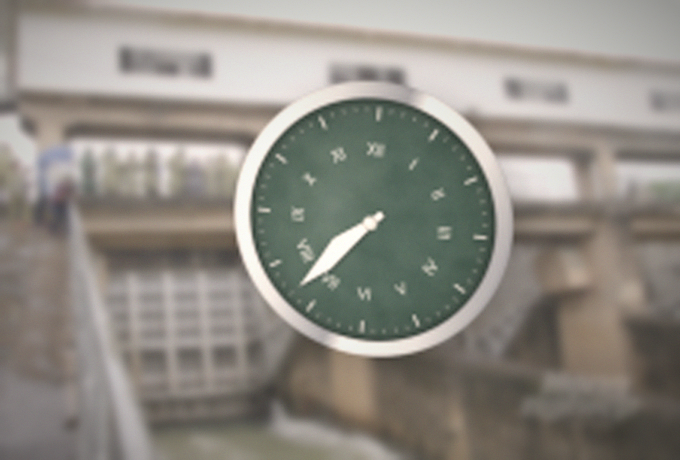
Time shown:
**7:37**
